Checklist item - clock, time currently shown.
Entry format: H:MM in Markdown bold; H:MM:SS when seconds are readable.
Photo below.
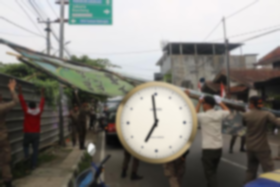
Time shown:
**6:59**
